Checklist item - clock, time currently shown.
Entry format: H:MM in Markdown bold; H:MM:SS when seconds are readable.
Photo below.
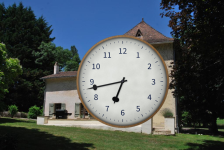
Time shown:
**6:43**
